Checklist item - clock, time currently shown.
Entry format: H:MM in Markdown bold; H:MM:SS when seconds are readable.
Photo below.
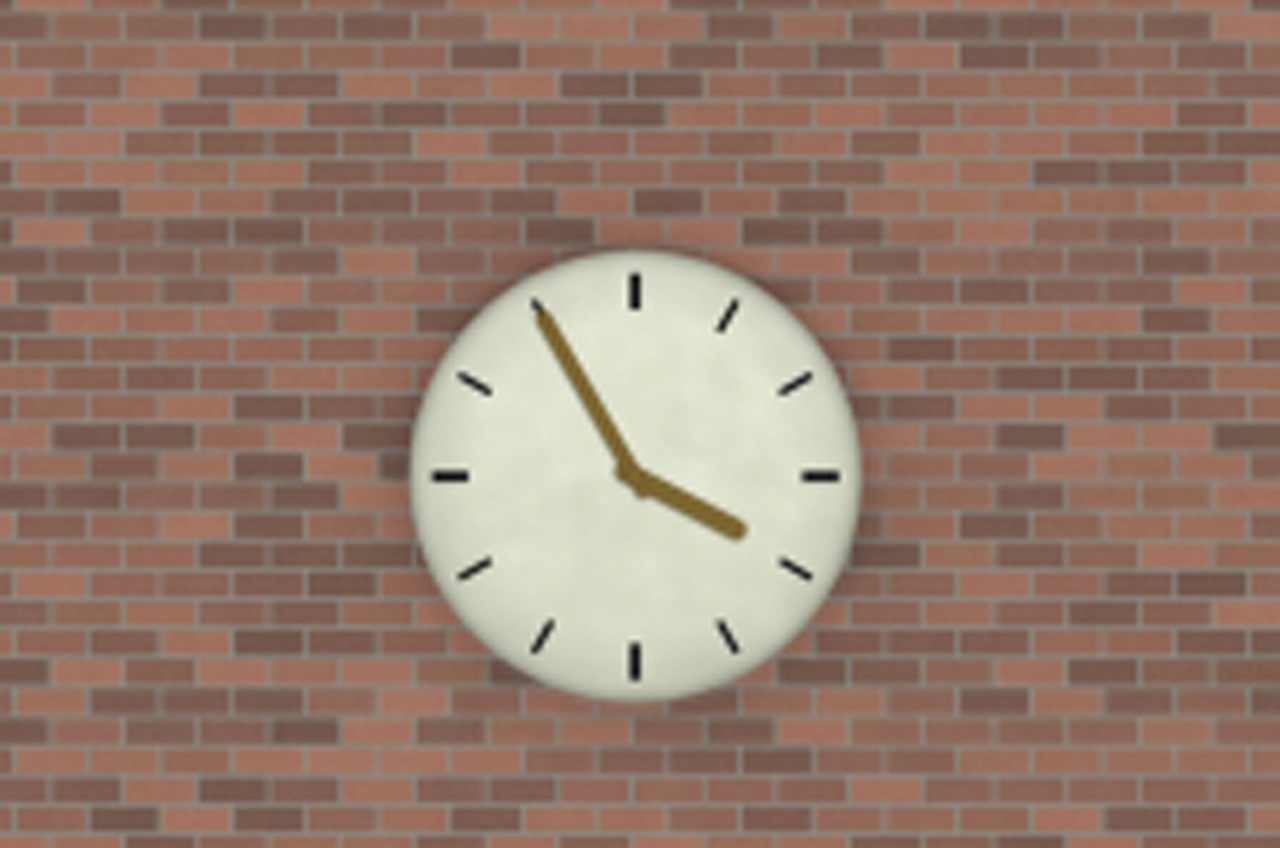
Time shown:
**3:55**
